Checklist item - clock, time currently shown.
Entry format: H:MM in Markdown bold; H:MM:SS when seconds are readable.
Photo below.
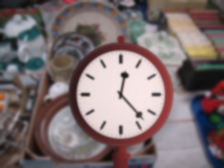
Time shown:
**12:23**
